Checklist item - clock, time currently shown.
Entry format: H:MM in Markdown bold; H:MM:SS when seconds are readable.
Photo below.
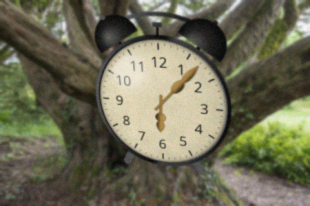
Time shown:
**6:07**
